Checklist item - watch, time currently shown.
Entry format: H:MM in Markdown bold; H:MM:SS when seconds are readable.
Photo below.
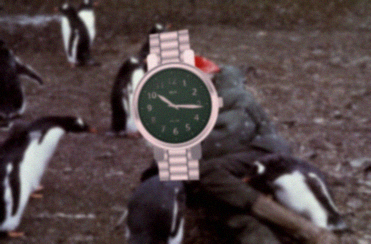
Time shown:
**10:16**
